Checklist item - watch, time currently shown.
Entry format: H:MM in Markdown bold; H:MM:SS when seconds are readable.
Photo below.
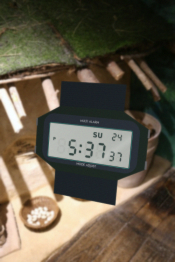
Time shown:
**5:37:37**
